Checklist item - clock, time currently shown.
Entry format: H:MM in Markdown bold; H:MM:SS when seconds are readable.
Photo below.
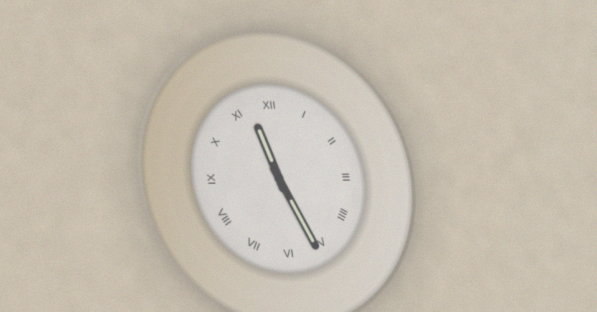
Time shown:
**11:26**
